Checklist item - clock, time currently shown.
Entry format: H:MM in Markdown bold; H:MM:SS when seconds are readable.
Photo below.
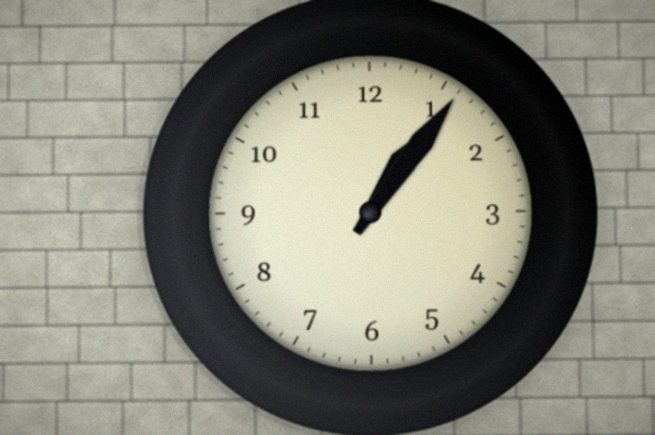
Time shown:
**1:06**
